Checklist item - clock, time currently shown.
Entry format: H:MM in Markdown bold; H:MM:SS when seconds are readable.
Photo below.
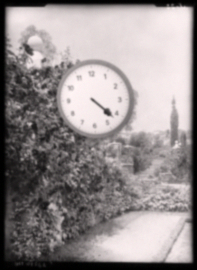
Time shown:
**4:22**
